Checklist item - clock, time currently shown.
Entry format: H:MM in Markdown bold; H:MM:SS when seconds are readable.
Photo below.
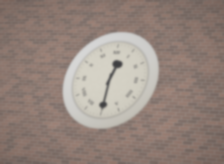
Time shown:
**12:30**
